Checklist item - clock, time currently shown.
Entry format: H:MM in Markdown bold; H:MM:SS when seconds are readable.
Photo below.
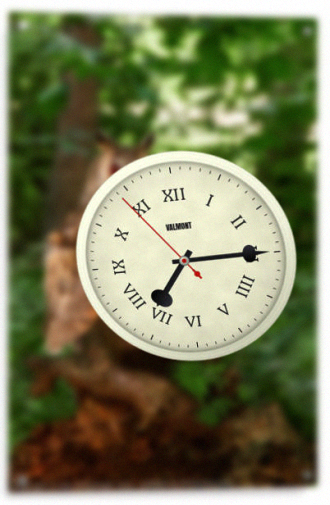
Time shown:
**7:14:54**
